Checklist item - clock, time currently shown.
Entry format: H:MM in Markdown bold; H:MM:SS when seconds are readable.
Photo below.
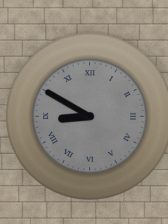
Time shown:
**8:50**
